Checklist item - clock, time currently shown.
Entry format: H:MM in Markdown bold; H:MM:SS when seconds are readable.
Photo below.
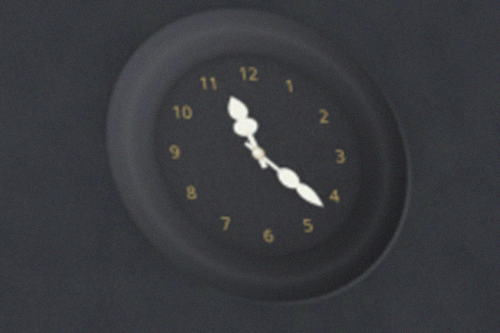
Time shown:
**11:22**
